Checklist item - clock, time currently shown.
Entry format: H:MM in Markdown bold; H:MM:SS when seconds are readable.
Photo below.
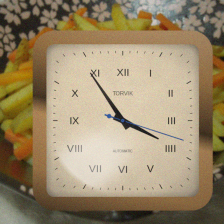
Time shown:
**3:54:18**
